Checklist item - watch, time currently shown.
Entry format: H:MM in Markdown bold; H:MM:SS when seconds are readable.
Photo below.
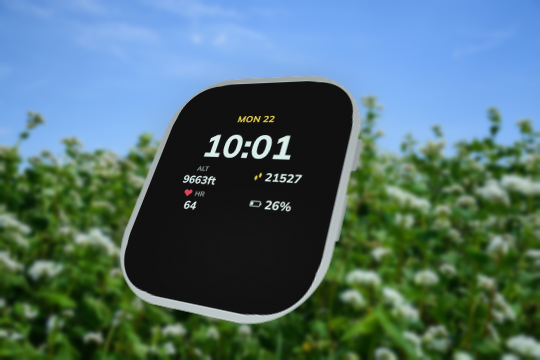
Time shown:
**10:01**
